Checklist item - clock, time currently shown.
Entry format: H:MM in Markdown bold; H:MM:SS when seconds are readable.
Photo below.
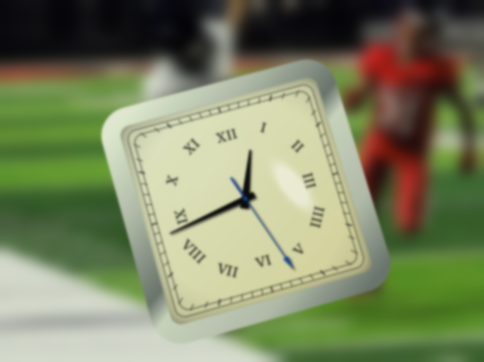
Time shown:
**12:43:27**
